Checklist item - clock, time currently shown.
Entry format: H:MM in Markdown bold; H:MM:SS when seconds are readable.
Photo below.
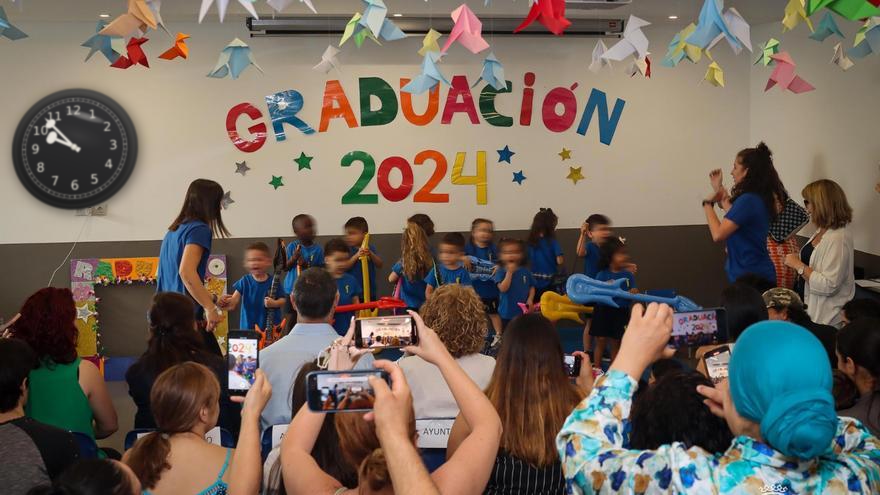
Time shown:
**9:53**
